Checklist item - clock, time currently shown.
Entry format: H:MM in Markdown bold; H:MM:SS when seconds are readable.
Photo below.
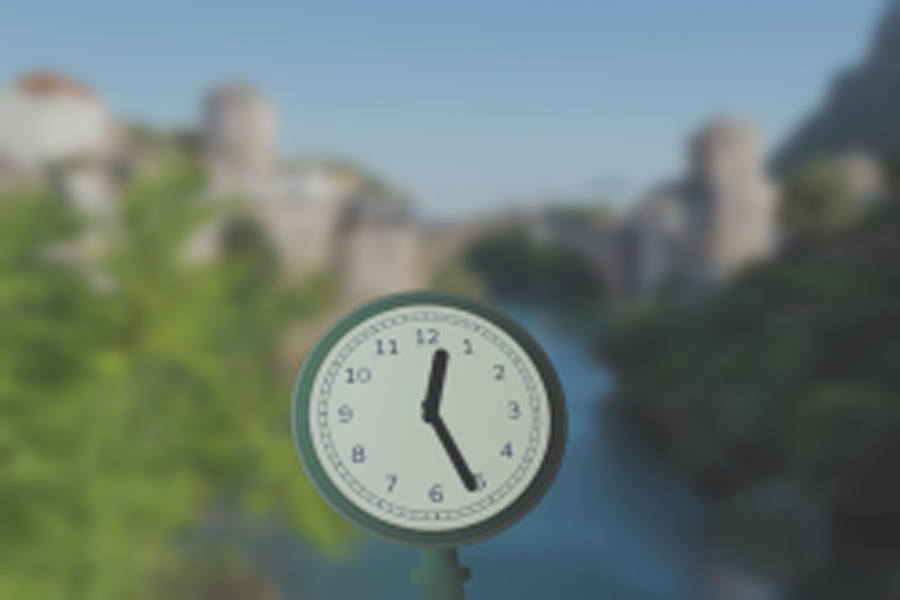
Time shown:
**12:26**
